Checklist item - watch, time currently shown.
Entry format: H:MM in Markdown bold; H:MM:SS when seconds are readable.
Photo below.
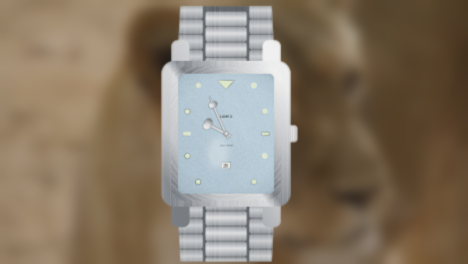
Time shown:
**9:56**
